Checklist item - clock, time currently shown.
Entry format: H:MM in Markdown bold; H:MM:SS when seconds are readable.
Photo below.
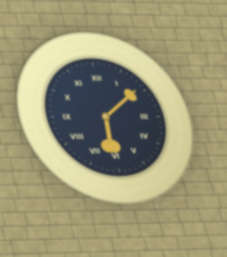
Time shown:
**6:09**
